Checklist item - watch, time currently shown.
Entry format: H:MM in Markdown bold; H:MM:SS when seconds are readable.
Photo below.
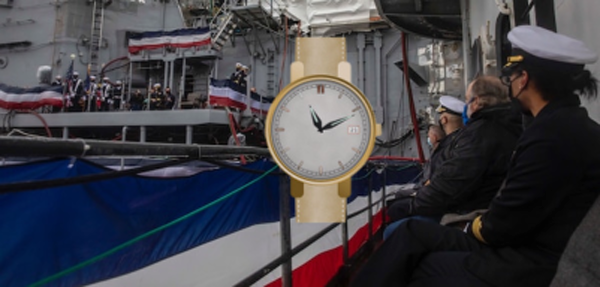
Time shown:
**11:11**
